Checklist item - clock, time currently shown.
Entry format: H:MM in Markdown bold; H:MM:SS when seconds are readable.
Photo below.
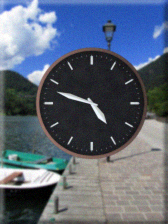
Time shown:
**4:48**
